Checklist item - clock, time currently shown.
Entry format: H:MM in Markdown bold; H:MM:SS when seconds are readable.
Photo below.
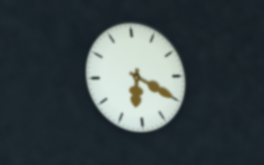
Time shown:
**6:20**
